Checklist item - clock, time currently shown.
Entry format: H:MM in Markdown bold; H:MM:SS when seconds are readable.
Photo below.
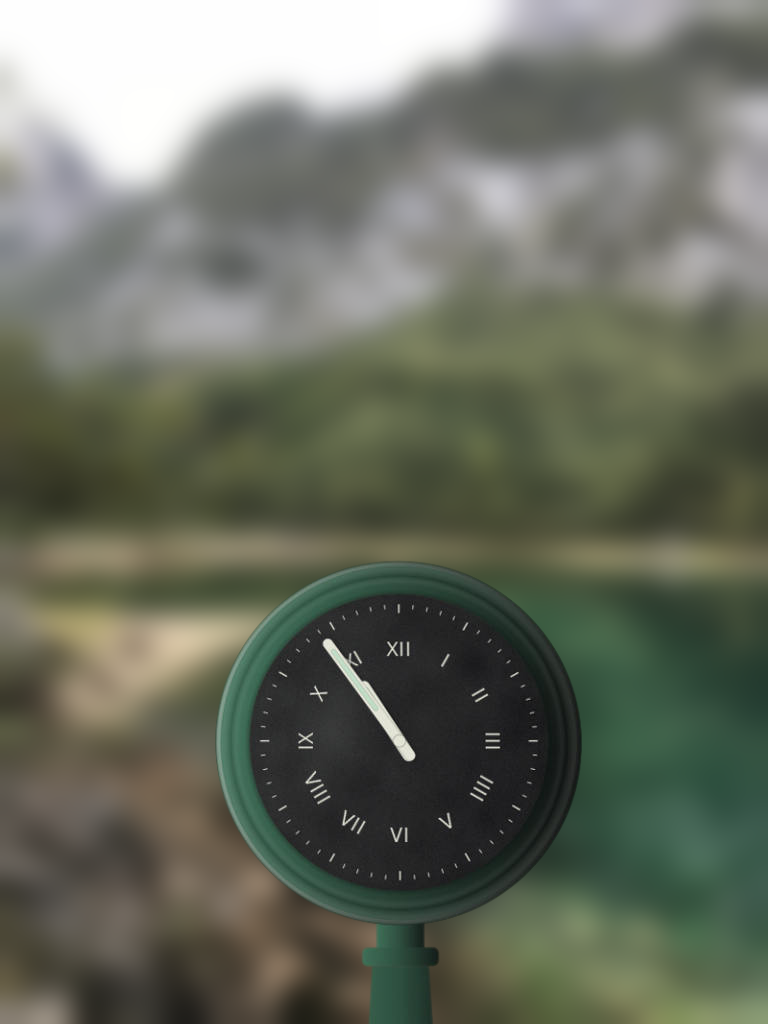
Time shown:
**10:54**
